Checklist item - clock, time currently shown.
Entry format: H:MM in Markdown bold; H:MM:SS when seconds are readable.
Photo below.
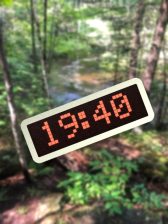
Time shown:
**19:40**
